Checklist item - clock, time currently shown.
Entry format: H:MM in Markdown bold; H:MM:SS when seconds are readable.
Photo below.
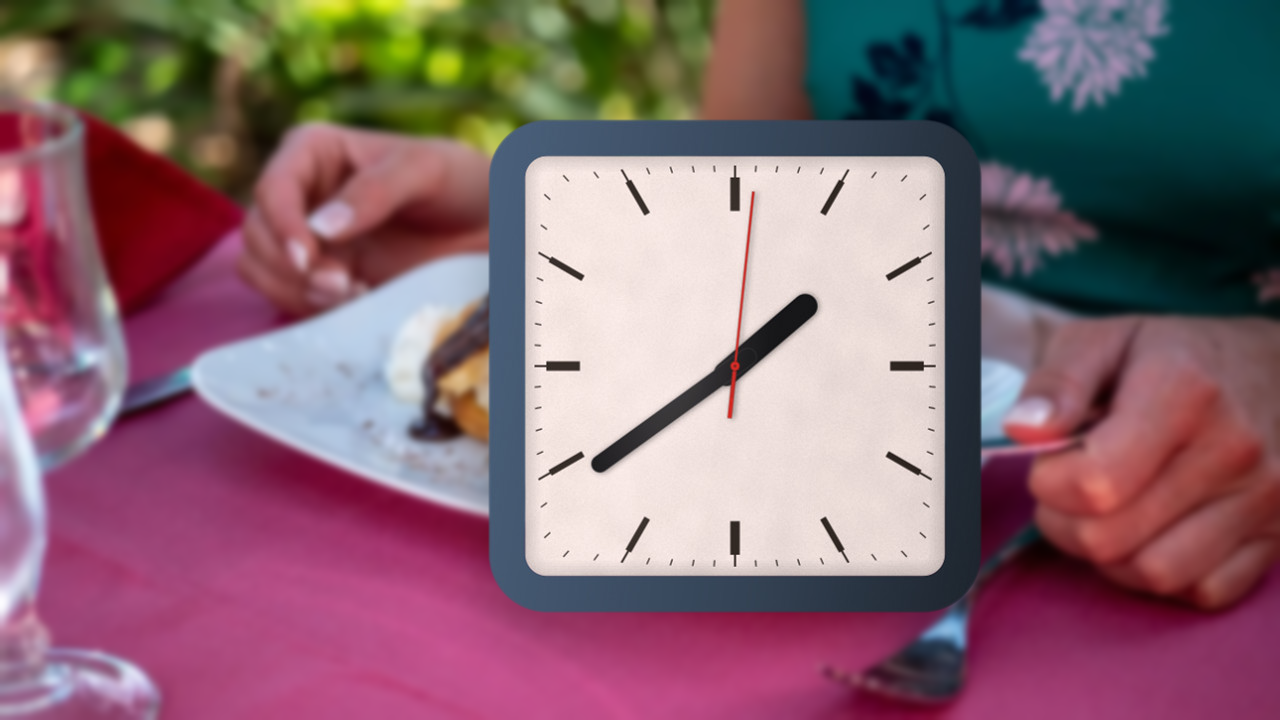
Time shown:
**1:39:01**
